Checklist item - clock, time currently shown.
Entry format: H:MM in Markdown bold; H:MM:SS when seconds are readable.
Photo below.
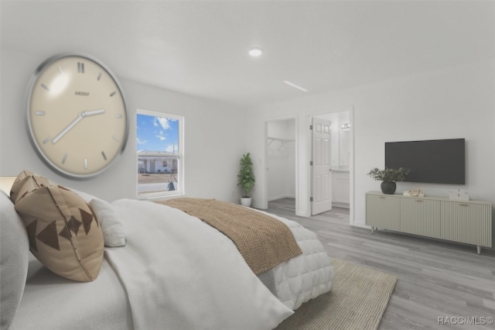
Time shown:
**2:39**
